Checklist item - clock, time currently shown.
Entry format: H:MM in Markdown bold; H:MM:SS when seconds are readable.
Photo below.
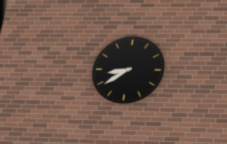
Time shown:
**8:39**
